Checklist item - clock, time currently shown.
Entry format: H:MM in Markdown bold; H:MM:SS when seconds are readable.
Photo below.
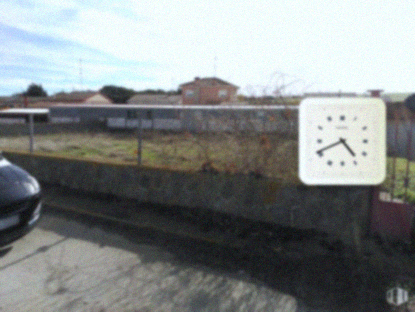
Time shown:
**4:41**
